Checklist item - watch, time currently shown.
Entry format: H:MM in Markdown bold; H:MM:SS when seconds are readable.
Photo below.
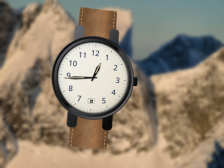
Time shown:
**12:44**
